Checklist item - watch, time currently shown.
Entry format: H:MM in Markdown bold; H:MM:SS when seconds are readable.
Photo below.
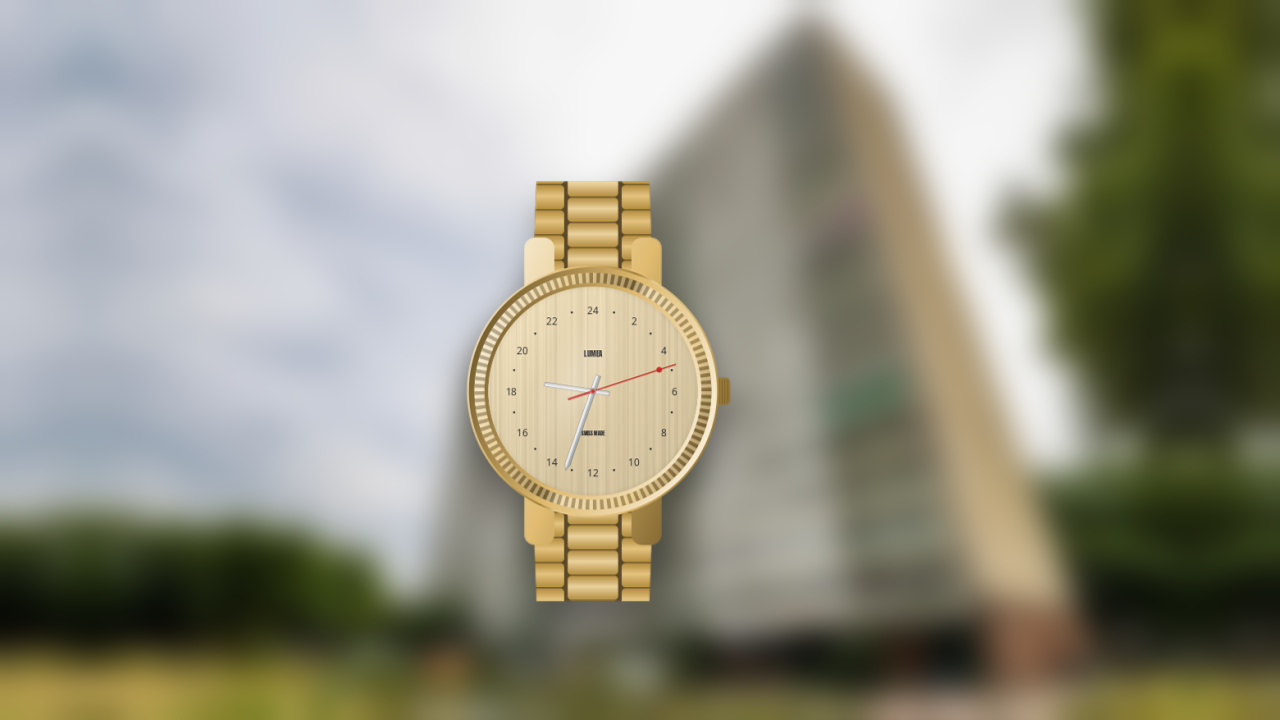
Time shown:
**18:33:12**
